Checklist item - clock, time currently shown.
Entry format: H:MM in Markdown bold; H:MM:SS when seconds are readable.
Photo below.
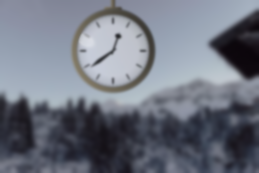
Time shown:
**12:39**
